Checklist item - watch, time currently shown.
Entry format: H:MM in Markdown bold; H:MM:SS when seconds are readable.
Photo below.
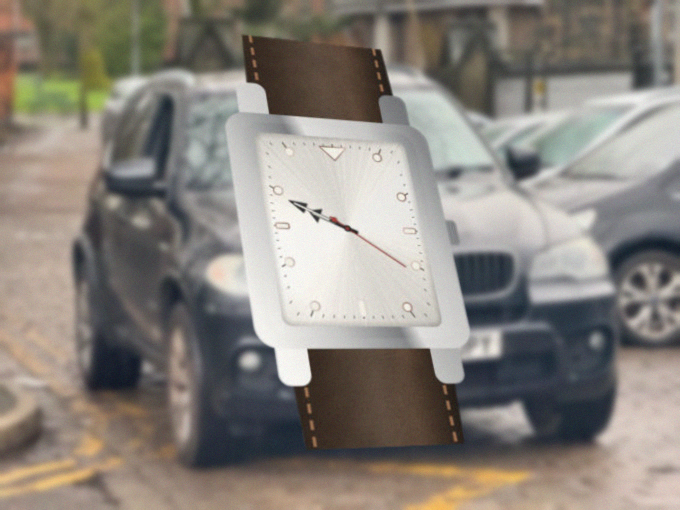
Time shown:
**9:49:21**
